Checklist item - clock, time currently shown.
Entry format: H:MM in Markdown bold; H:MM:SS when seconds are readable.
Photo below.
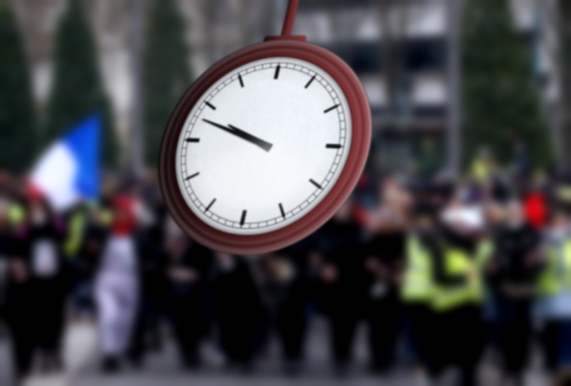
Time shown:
**9:48**
